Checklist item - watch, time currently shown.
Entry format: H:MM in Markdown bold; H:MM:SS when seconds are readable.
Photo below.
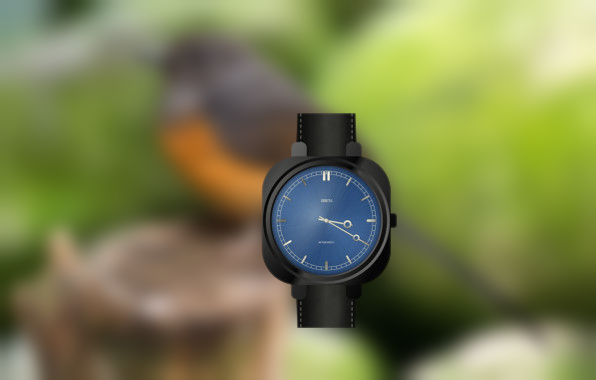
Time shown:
**3:20**
